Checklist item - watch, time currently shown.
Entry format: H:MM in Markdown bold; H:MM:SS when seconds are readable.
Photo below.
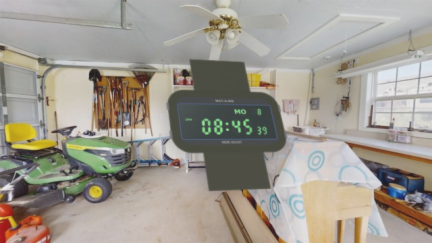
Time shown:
**8:45**
